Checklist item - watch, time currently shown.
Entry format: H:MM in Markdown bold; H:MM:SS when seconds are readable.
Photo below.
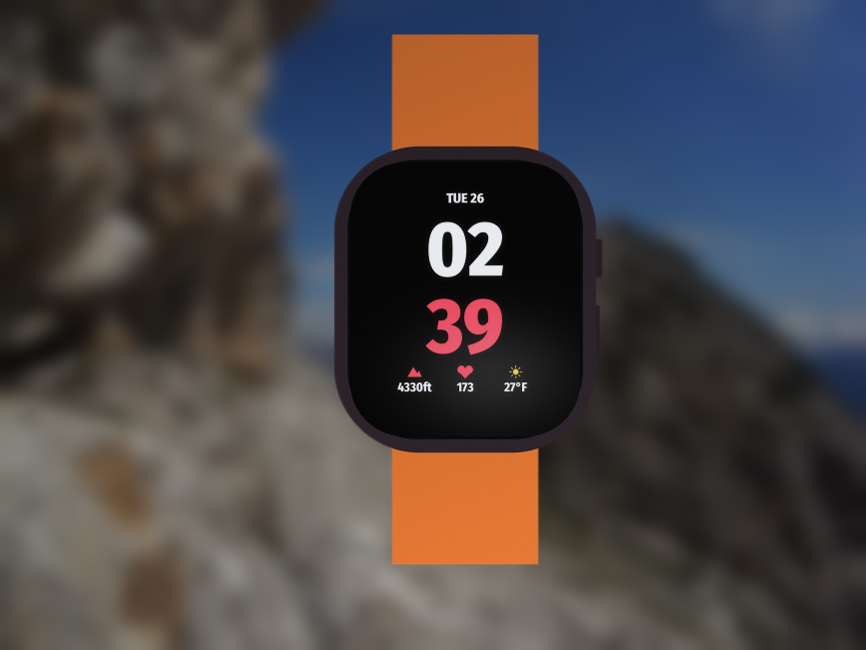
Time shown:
**2:39**
